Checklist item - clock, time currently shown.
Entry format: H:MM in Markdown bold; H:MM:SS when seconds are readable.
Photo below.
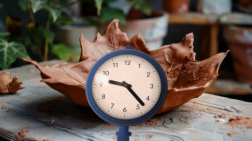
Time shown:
**9:23**
